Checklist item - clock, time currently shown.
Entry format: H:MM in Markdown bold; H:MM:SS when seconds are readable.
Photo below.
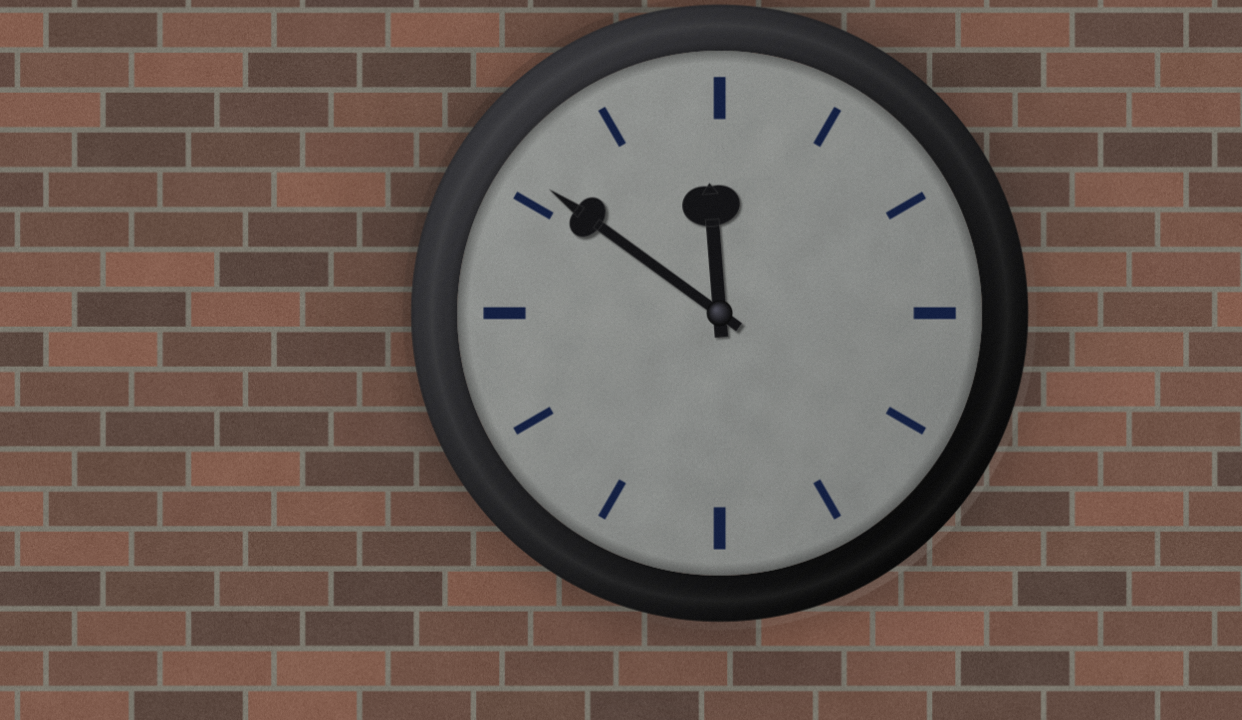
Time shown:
**11:51**
